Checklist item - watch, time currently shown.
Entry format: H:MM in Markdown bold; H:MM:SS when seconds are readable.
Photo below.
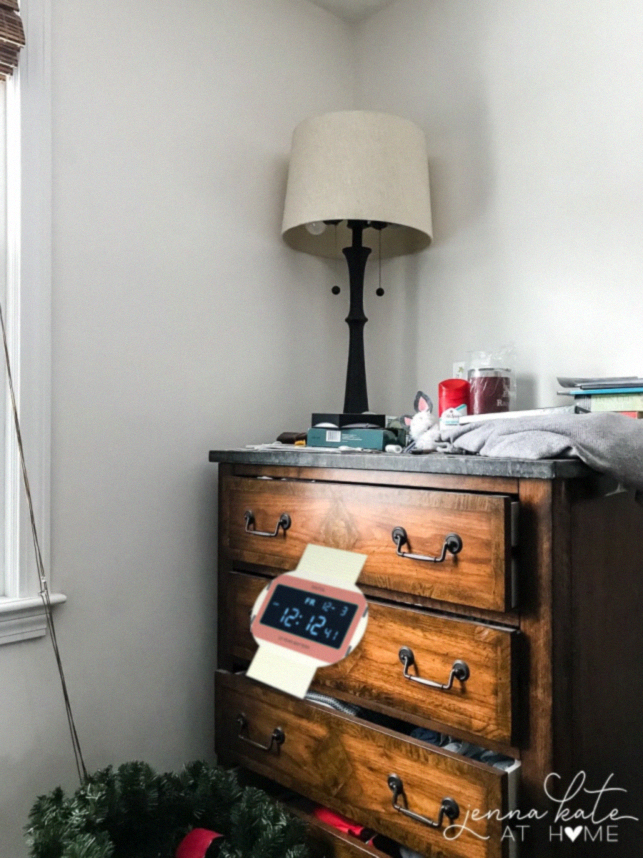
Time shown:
**12:12**
